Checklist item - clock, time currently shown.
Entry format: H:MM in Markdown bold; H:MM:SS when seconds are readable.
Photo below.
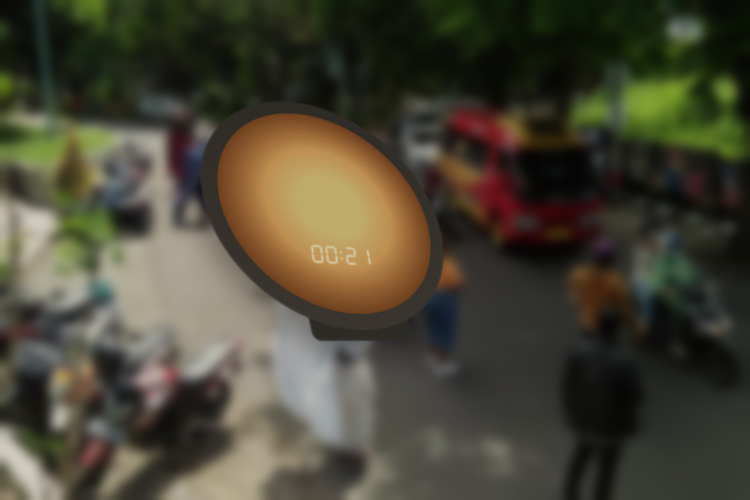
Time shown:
**0:21**
